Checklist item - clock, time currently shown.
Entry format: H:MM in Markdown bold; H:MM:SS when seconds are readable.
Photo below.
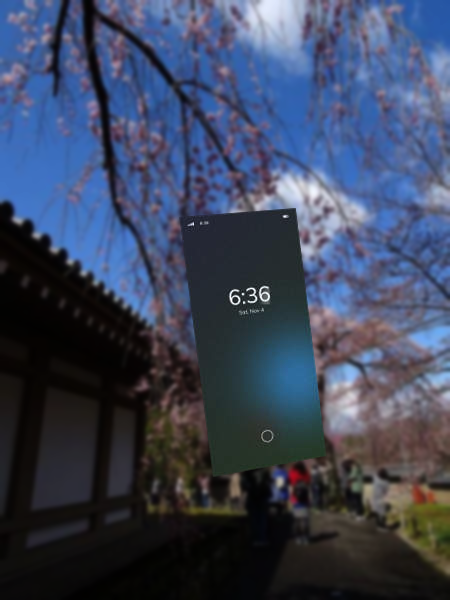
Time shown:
**6:36**
